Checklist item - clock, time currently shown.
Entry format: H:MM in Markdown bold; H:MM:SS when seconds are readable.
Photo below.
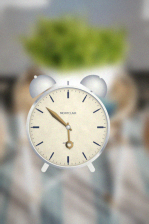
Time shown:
**5:52**
